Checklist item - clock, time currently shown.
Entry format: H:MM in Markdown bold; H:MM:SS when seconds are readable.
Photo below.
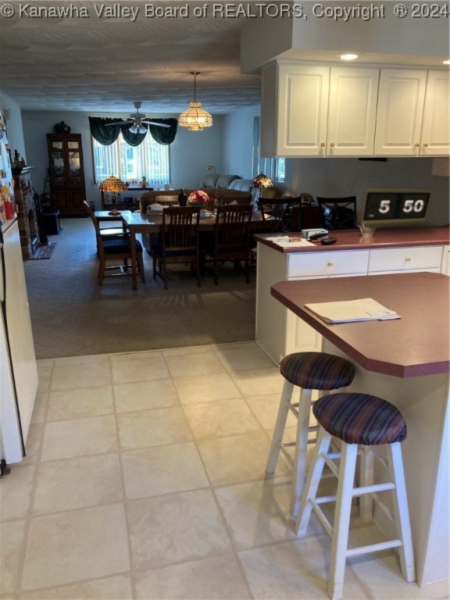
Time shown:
**5:50**
